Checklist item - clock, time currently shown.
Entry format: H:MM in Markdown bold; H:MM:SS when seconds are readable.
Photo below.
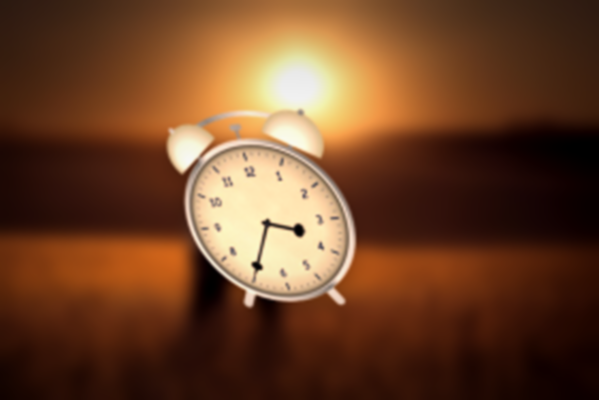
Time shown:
**3:35**
